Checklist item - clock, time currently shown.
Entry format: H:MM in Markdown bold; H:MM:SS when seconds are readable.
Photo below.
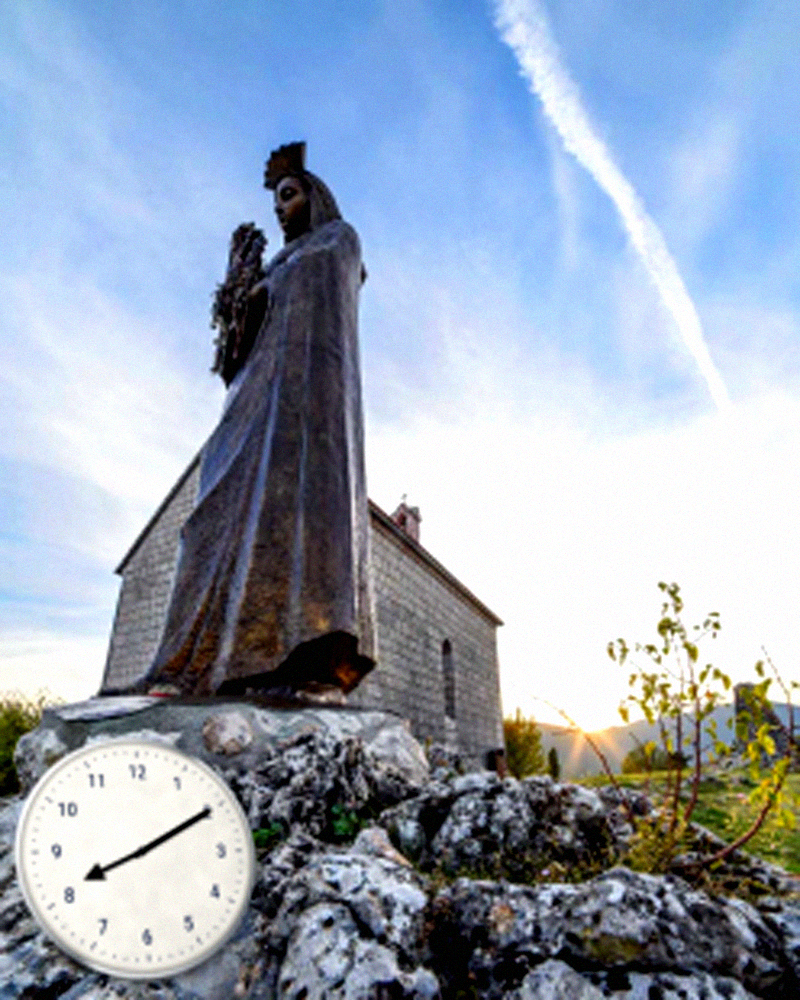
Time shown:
**8:10**
